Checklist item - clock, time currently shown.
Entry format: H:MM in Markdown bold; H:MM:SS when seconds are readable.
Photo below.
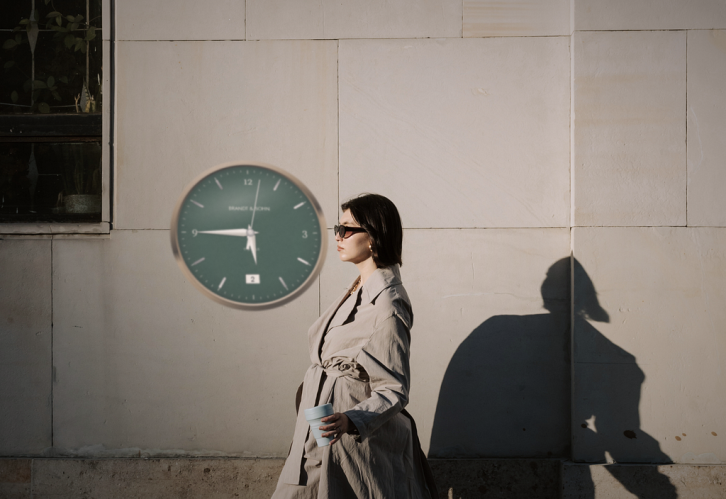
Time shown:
**5:45:02**
